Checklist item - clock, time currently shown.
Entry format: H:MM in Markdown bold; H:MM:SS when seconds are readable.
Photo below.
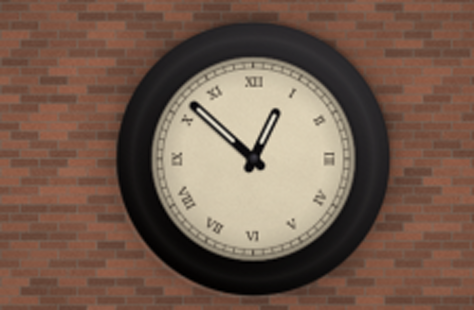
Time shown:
**12:52**
